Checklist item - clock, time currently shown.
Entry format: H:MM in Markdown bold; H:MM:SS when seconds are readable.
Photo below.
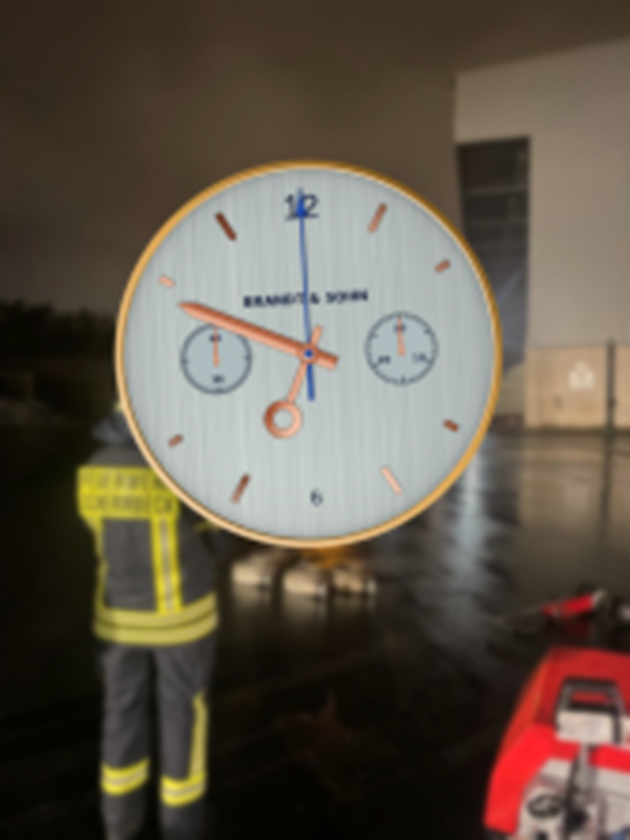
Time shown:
**6:49**
